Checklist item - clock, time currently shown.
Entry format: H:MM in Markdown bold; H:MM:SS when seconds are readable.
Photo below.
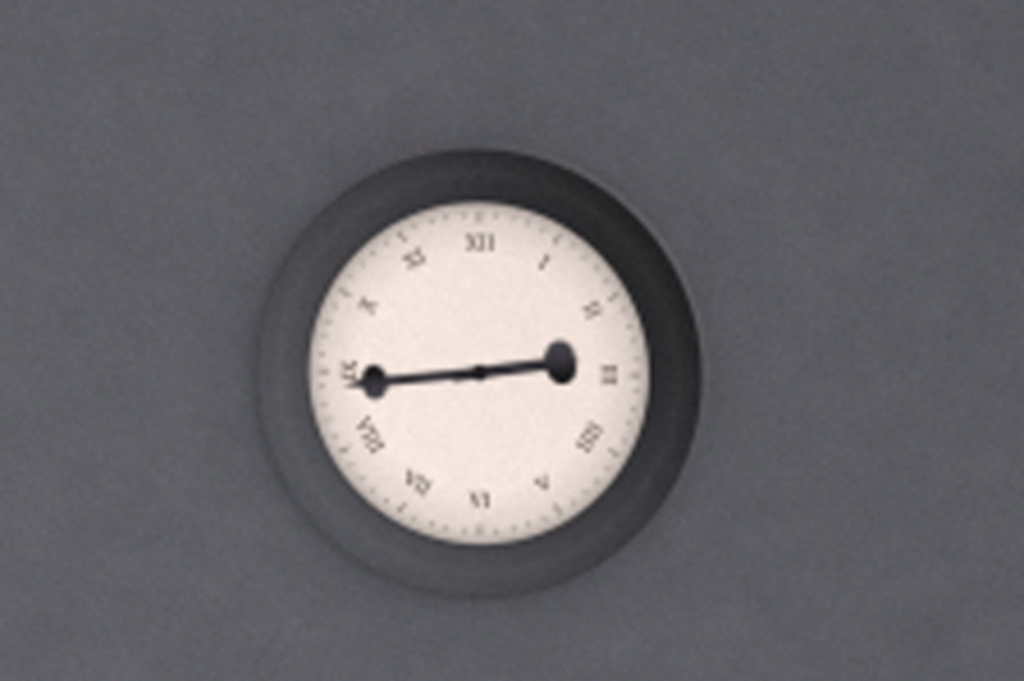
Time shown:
**2:44**
